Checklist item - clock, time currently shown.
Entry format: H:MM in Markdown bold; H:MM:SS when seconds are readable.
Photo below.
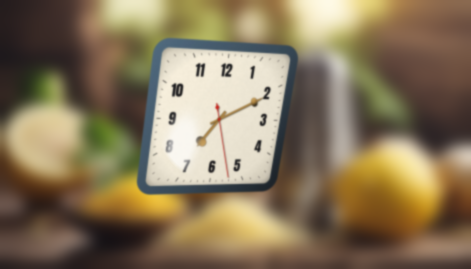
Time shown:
**7:10:27**
